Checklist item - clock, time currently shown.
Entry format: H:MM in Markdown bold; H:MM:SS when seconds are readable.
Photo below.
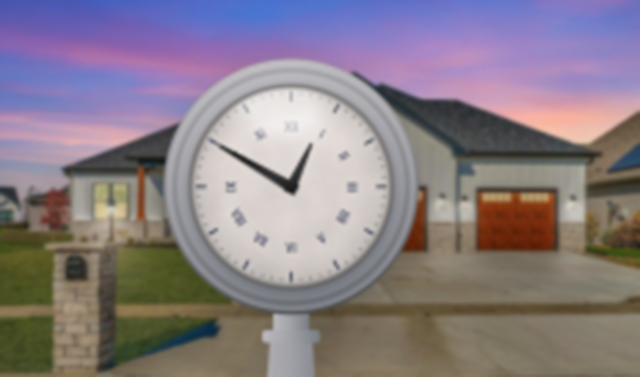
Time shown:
**12:50**
